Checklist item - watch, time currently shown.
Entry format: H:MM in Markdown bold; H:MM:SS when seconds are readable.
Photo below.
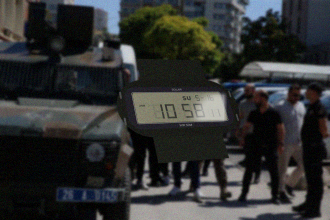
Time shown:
**10:58:11**
